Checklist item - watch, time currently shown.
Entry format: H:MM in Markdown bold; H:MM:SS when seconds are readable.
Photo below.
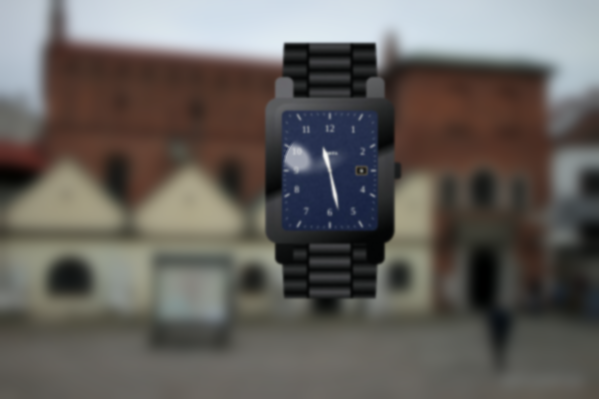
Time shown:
**11:28**
